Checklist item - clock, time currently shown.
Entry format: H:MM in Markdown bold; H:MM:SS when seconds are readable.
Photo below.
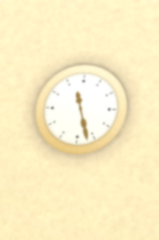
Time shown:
**11:27**
